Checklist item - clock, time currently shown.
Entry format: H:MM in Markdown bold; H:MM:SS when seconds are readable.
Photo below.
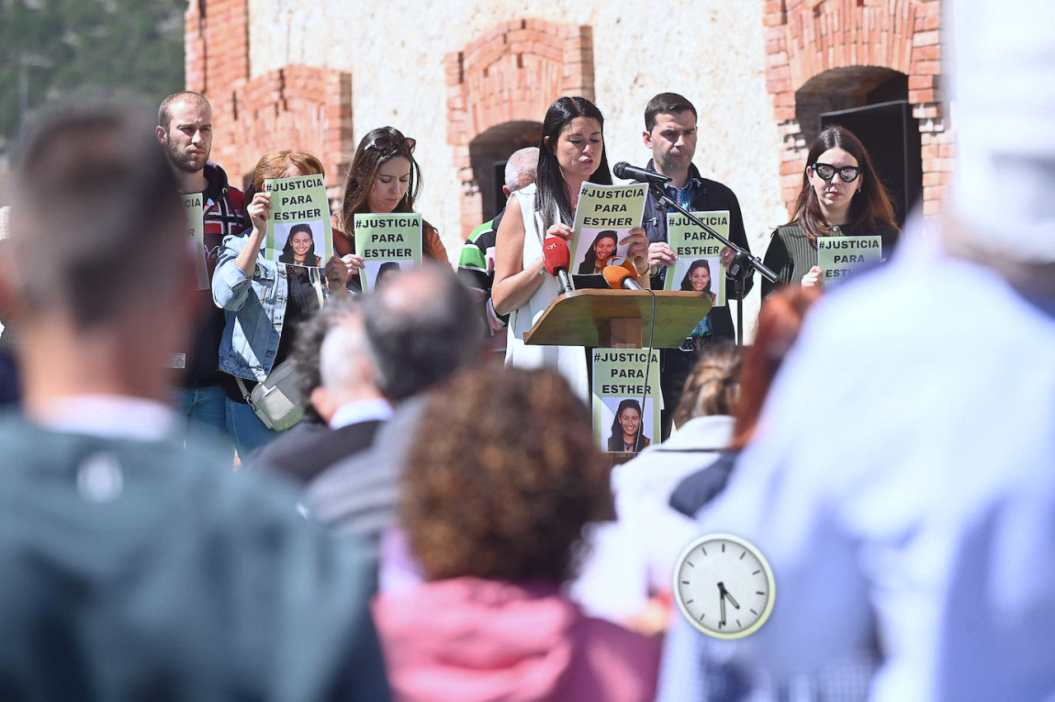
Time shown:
**4:29**
